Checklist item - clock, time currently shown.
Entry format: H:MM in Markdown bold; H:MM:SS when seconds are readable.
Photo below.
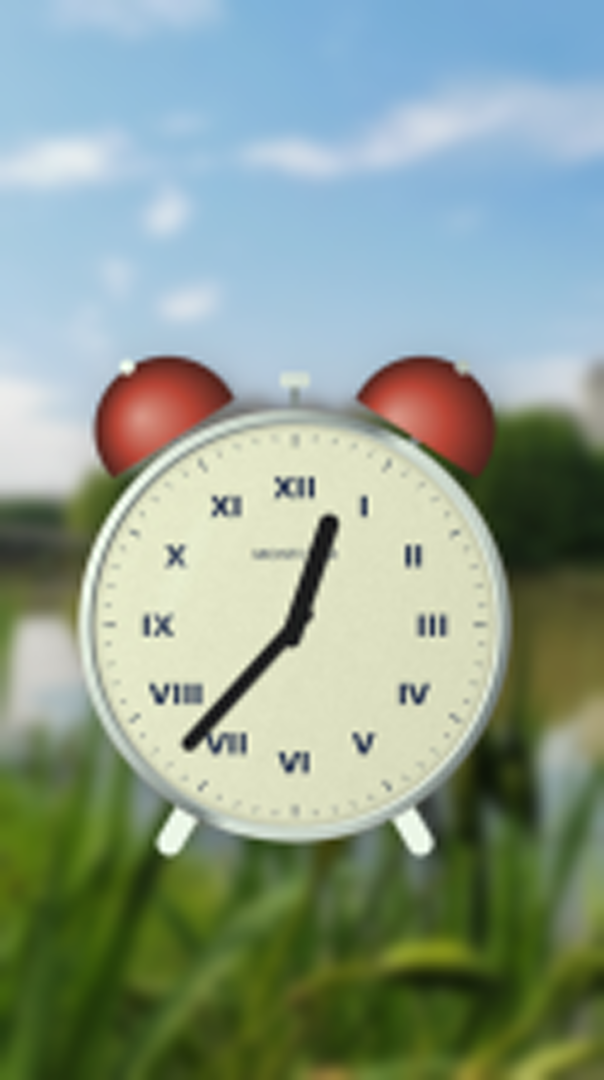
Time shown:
**12:37**
